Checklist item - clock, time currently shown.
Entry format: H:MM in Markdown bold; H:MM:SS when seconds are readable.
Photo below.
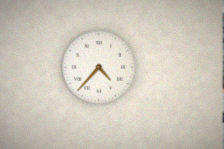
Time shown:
**4:37**
